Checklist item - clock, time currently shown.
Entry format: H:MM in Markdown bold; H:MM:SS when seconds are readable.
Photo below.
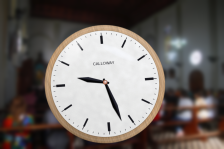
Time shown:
**9:27**
